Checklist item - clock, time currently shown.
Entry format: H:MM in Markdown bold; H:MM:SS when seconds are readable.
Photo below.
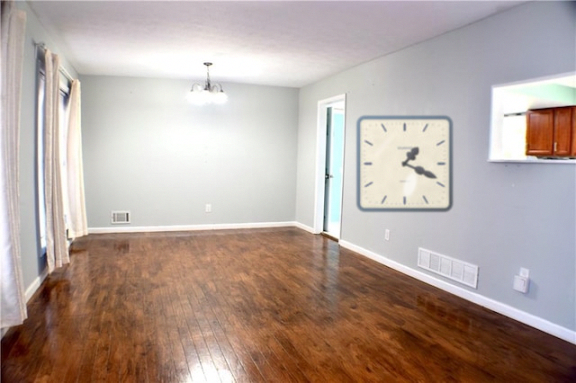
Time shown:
**1:19**
